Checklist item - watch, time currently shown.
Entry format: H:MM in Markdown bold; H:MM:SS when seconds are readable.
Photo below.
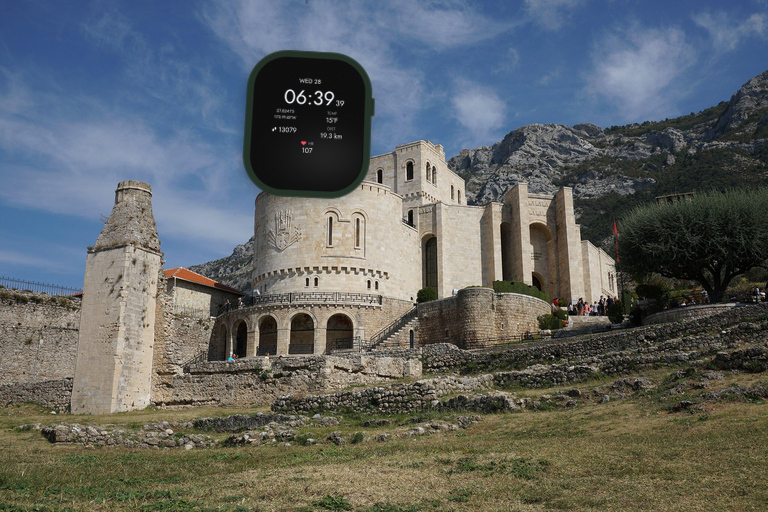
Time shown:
**6:39:39**
